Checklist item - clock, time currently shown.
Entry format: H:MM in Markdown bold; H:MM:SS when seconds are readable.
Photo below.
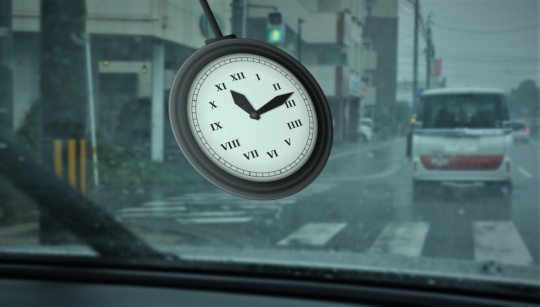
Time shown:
**11:13**
